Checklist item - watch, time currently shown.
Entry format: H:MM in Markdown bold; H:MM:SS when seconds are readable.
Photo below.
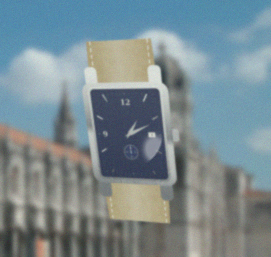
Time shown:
**1:11**
